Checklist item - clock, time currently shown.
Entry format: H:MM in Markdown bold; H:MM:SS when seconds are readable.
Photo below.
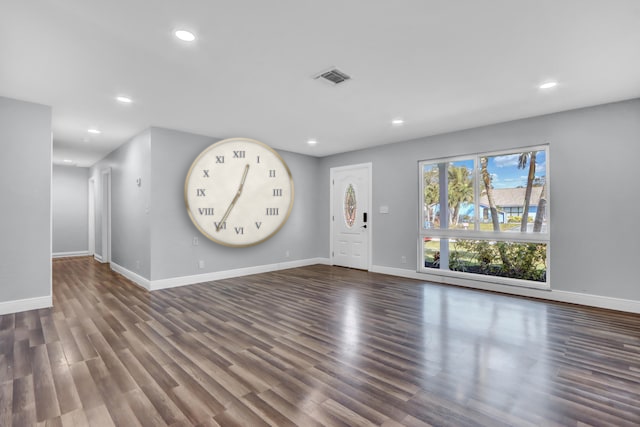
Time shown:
**12:35**
